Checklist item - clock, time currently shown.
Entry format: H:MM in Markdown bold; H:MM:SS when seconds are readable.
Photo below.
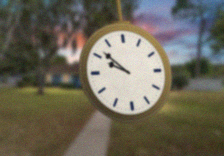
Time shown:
**9:52**
